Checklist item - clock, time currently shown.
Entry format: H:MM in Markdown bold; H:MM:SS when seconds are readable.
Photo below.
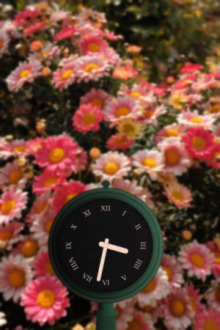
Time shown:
**3:32**
